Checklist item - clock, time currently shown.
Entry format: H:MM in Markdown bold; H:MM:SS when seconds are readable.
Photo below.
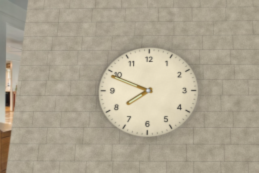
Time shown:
**7:49**
